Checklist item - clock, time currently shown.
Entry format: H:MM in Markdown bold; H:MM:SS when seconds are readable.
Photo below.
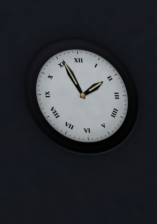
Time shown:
**1:56**
